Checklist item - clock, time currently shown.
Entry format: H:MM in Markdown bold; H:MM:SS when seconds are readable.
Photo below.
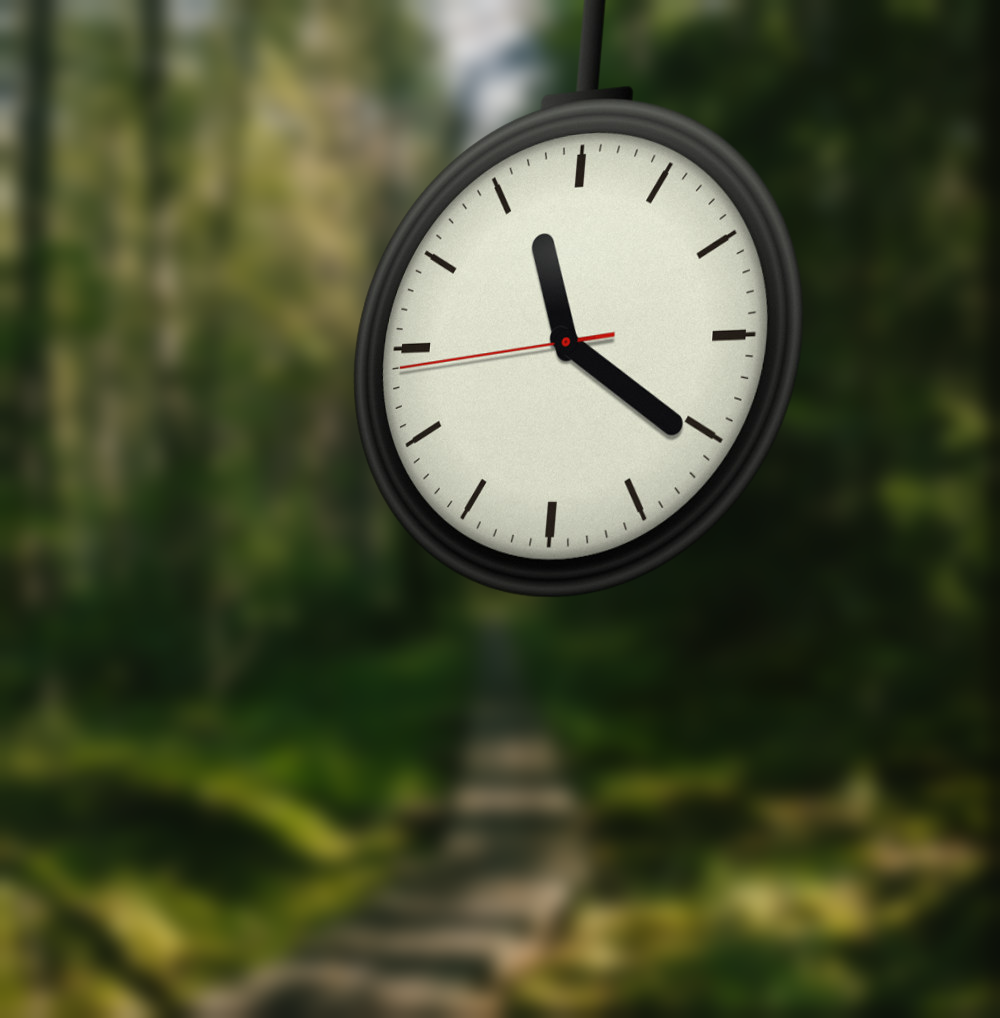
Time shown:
**11:20:44**
